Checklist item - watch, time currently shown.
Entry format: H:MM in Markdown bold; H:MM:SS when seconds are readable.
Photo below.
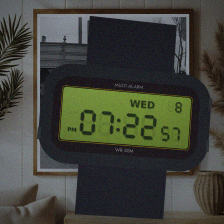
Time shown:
**7:22:57**
